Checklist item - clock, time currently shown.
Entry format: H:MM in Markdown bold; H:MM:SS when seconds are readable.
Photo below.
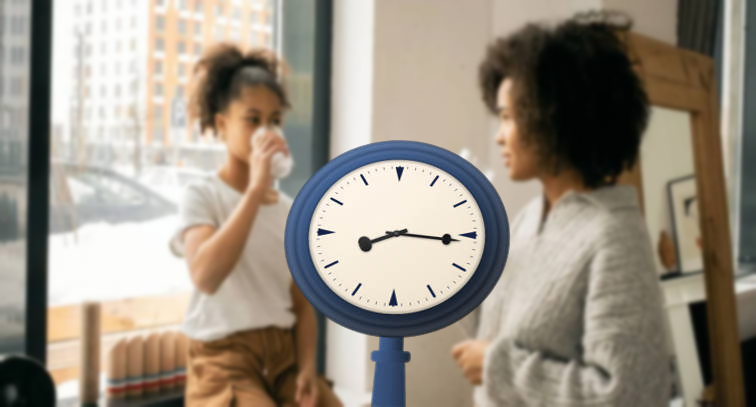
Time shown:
**8:16**
